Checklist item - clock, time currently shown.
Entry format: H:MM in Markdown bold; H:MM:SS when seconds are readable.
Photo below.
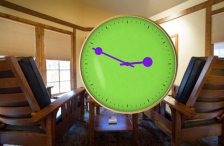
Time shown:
**2:49**
